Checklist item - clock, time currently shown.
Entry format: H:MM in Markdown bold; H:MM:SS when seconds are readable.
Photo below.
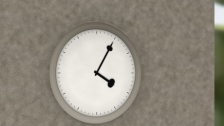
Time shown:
**4:05**
